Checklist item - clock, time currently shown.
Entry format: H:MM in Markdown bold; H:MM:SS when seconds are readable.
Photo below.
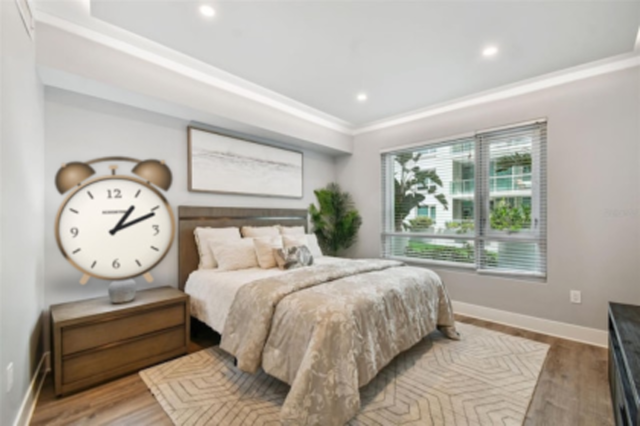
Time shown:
**1:11**
